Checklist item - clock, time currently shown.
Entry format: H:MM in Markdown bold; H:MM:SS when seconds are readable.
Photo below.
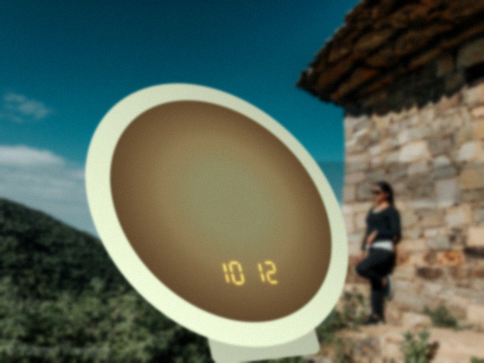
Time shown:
**10:12**
